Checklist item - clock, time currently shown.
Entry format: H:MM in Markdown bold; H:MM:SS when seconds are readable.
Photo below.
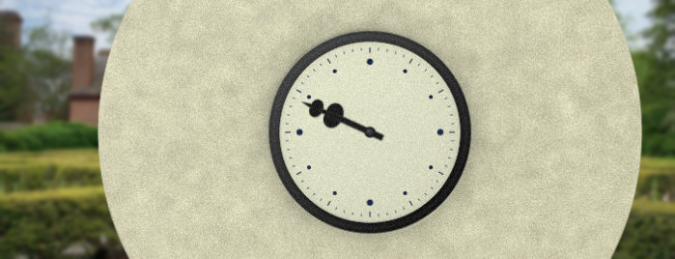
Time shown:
**9:49**
